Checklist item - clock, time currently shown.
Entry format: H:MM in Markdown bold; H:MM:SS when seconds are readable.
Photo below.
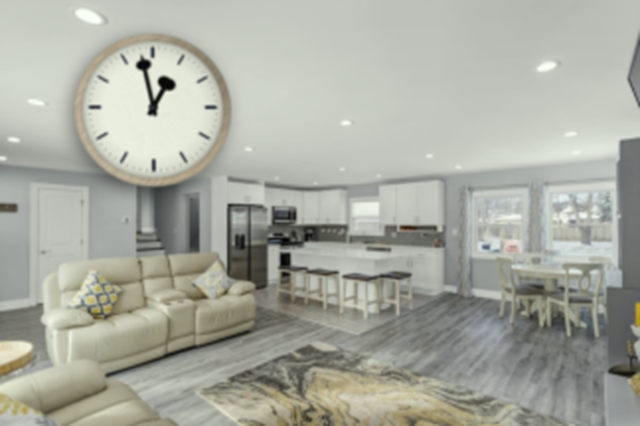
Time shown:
**12:58**
